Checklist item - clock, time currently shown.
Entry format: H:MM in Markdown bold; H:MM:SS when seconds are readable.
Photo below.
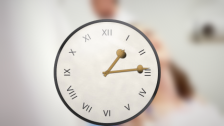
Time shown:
**1:14**
